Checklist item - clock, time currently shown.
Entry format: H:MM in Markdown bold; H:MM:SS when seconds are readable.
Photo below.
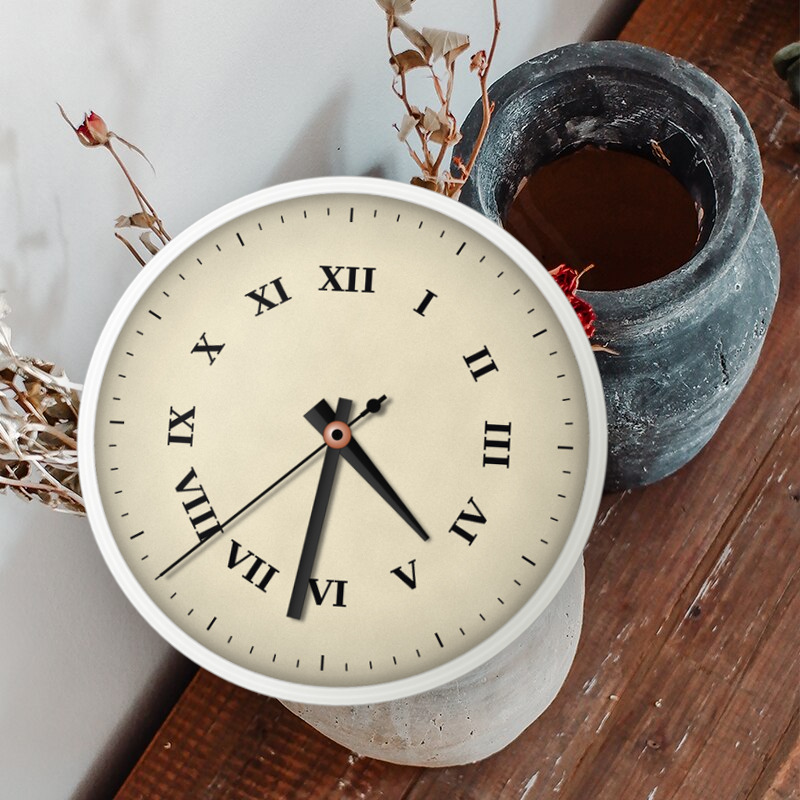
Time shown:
**4:31:38**
